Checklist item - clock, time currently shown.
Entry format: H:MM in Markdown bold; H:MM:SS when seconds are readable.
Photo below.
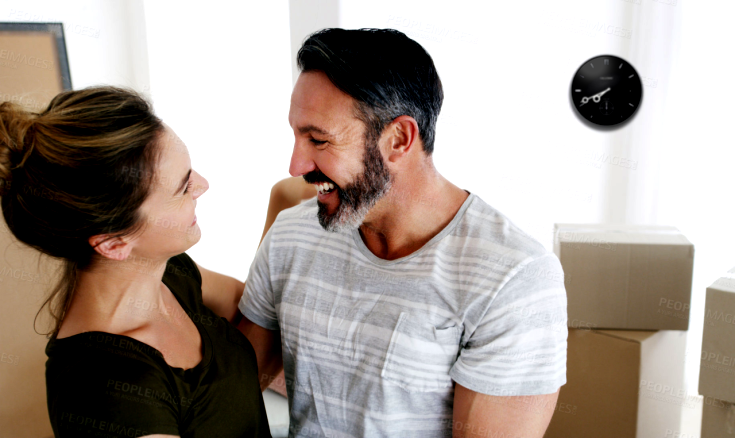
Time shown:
**7:41**
